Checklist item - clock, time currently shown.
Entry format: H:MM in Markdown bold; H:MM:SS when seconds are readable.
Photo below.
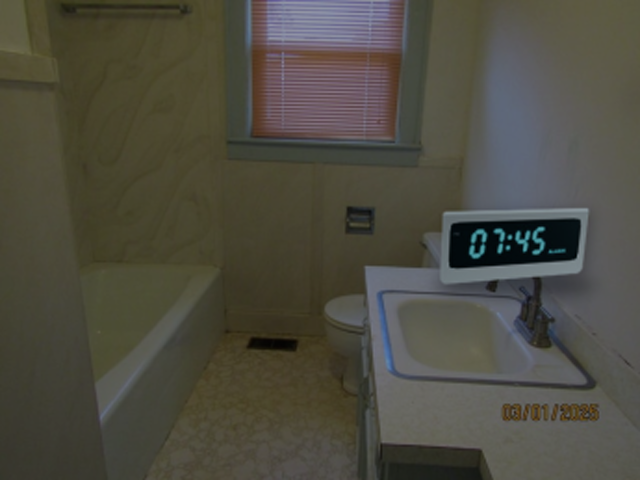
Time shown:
**7:45**
